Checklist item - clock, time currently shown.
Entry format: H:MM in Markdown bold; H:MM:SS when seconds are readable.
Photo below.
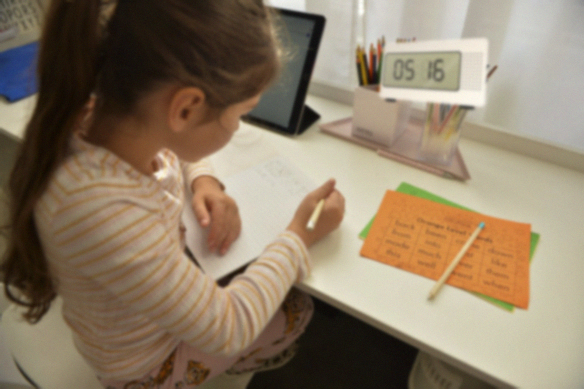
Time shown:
**5:16**
